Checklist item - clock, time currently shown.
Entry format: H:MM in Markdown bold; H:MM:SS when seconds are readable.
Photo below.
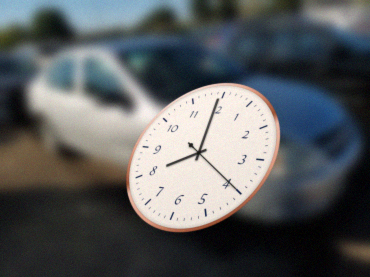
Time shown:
**7:59:20**
